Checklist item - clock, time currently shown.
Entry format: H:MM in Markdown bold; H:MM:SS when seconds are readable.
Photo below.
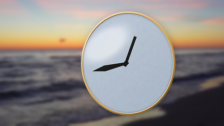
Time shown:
**12:43**
